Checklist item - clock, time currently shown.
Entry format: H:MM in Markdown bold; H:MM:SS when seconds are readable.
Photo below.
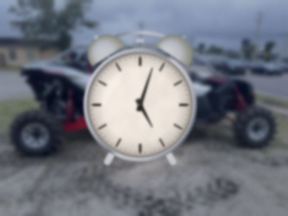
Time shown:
**5:03**
